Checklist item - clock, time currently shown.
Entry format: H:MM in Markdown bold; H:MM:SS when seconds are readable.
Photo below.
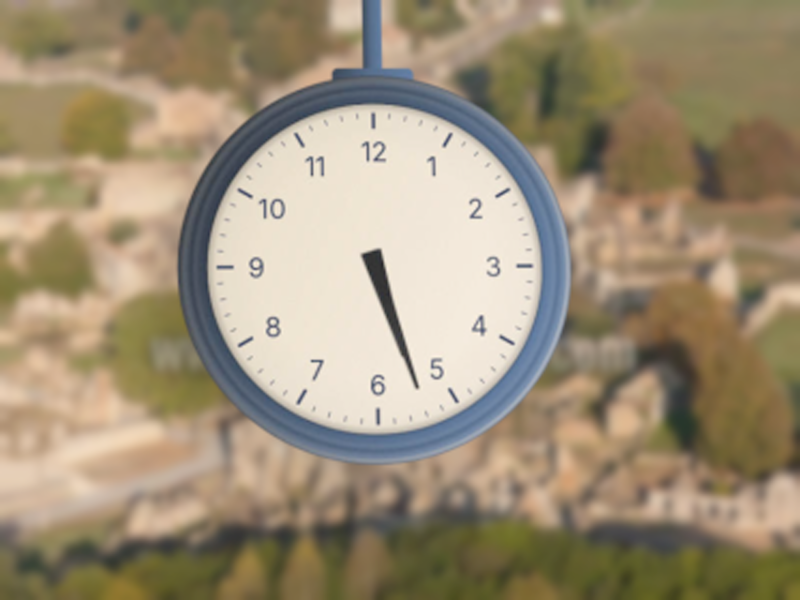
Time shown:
**5:27**
